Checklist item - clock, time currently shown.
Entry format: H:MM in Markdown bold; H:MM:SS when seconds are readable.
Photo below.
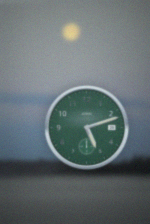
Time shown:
**5:12**
